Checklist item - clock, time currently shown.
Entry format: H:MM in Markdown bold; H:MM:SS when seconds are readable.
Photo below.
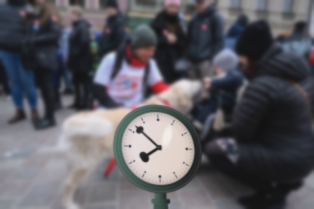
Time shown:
**7:52**
